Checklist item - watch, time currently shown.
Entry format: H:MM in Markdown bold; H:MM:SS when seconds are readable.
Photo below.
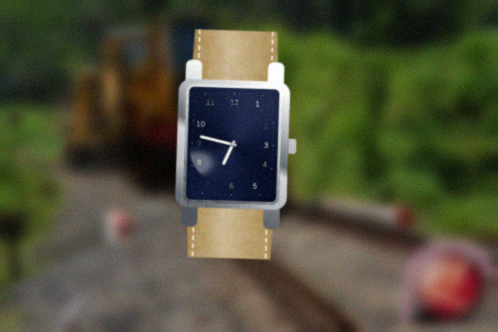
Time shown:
**6:47**
